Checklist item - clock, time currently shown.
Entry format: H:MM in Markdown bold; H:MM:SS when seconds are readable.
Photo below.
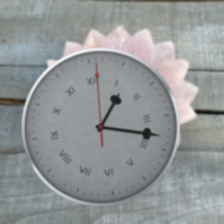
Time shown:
**1:18:01**
